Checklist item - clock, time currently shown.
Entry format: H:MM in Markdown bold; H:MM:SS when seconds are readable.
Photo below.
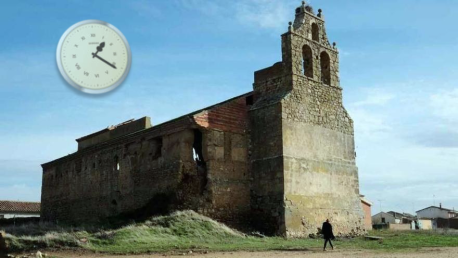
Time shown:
**1:21**
